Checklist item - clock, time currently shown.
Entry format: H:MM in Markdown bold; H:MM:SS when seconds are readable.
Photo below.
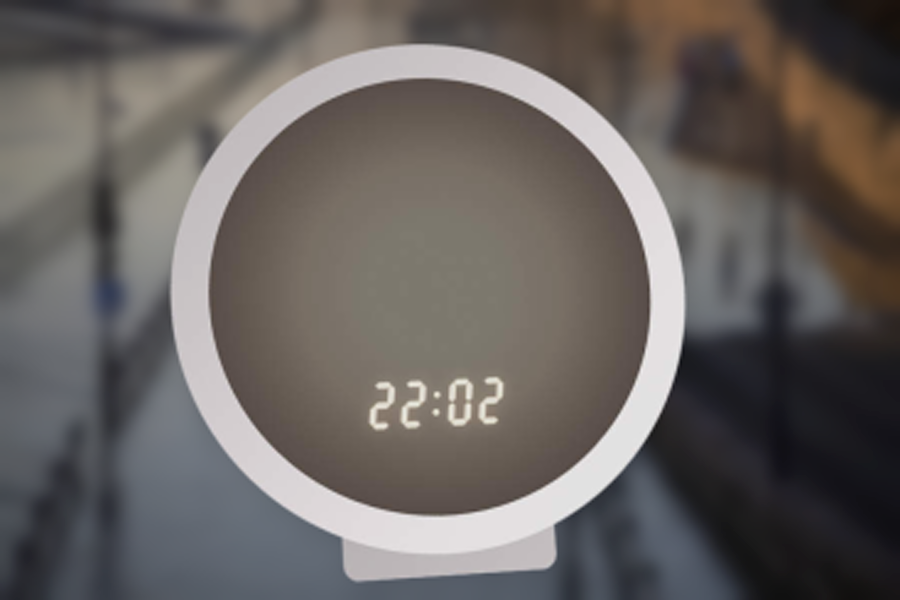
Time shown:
**22:02**
